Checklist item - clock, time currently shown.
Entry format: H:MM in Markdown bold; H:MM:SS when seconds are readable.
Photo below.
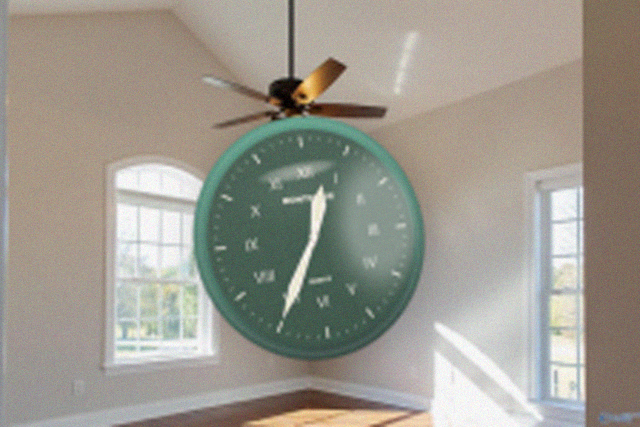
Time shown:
**12:35**
